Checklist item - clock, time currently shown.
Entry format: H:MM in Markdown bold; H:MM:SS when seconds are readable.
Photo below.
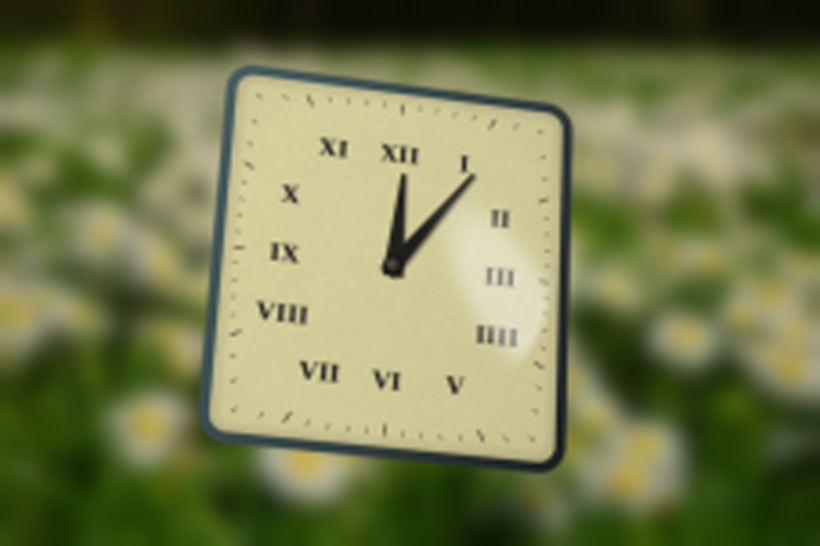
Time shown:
**12:06**
